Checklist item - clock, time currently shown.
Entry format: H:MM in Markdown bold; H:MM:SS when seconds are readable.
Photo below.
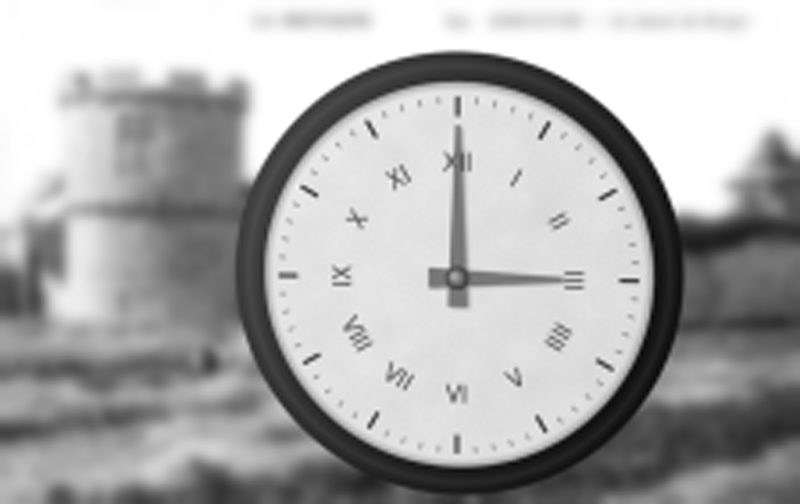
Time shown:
**3:00**
